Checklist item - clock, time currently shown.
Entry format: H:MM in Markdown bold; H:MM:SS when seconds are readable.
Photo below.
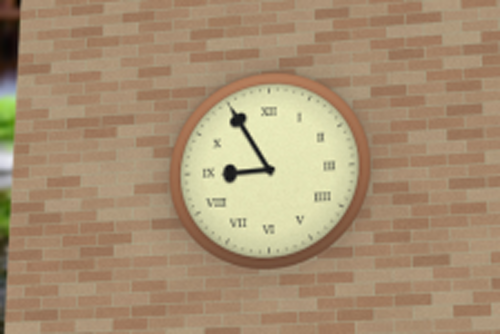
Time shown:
**8:55**
